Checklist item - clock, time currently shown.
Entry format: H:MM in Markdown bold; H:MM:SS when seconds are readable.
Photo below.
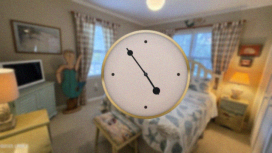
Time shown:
**4:54**
